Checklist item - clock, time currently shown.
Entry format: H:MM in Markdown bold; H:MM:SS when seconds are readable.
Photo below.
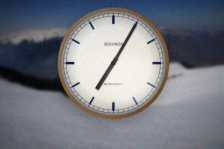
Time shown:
**7:05**
